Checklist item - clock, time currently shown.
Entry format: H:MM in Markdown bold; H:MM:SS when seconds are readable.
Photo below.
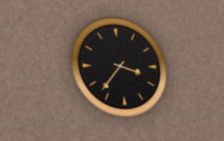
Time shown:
**3:37**
